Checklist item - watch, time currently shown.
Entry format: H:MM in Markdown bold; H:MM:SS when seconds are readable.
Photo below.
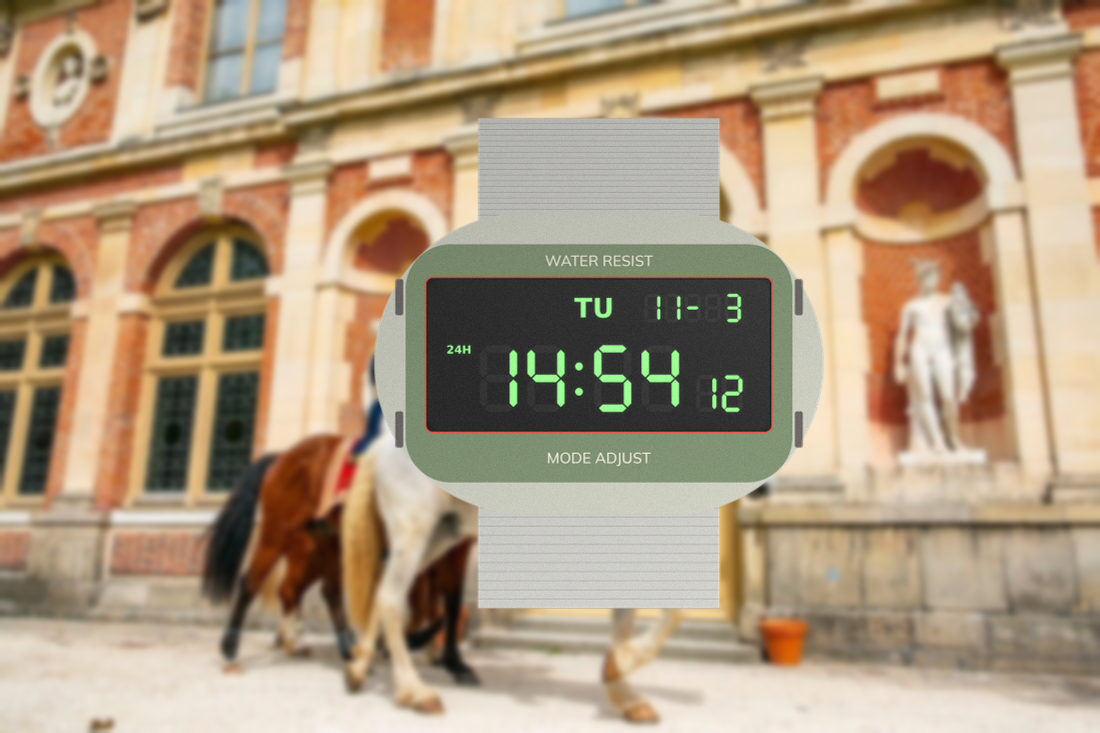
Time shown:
**14:54:12**
